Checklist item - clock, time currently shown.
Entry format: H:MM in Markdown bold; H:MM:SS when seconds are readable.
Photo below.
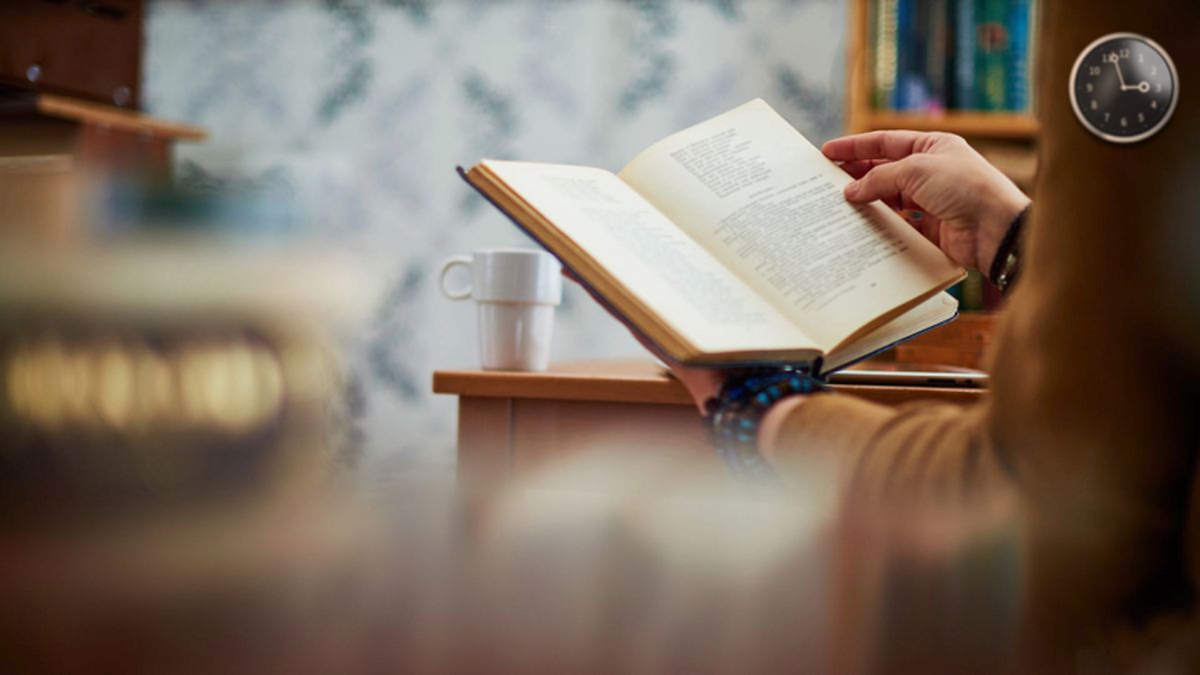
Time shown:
**2:57**
